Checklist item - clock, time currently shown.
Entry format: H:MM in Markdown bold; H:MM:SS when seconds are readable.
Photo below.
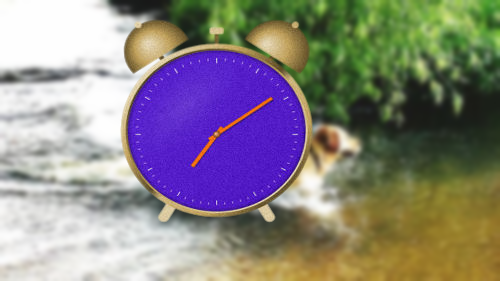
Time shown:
**7:09**
